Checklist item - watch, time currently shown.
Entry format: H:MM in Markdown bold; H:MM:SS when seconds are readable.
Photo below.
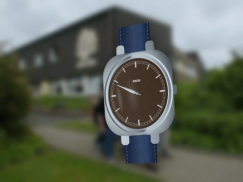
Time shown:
**9:49**
